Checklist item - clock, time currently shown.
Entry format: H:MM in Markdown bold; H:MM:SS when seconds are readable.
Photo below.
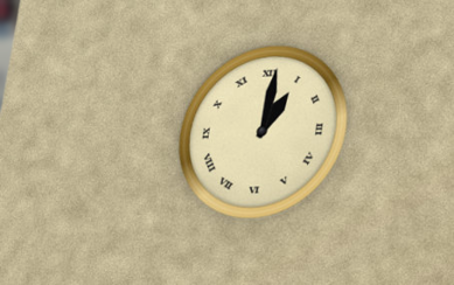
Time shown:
**1:01**
